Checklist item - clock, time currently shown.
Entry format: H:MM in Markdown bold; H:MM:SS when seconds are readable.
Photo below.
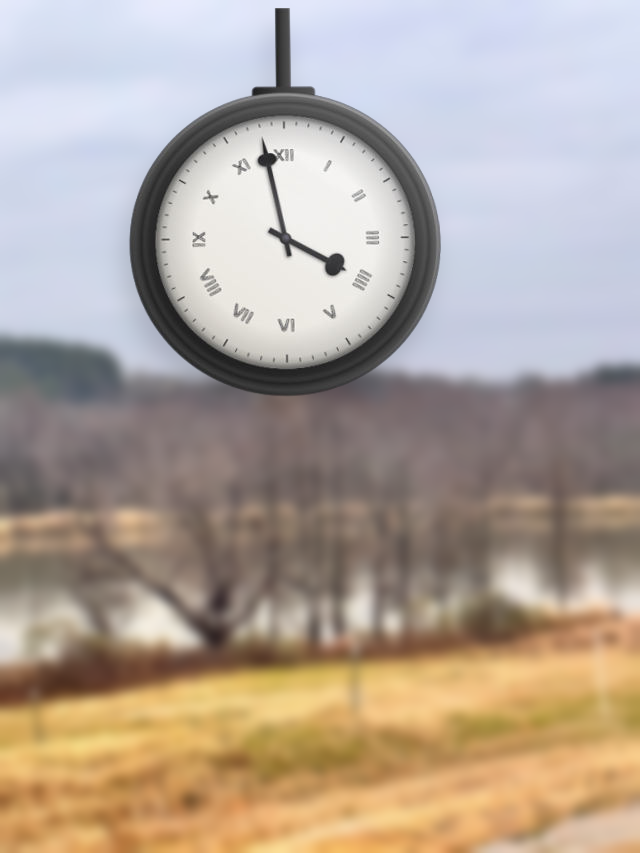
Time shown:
**3:58**
